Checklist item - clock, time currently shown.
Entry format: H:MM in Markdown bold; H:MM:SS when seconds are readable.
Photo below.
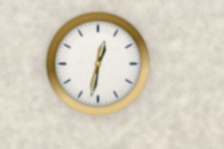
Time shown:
**12:32**
